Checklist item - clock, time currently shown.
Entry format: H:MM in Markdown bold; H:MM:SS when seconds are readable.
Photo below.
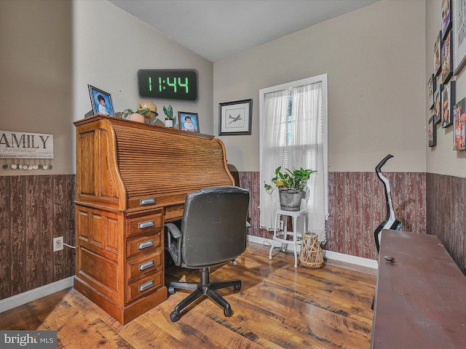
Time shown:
**11:44**
